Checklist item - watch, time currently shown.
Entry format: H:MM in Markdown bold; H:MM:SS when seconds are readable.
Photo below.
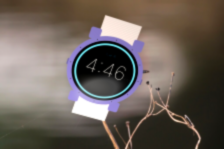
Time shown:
**4:46**
